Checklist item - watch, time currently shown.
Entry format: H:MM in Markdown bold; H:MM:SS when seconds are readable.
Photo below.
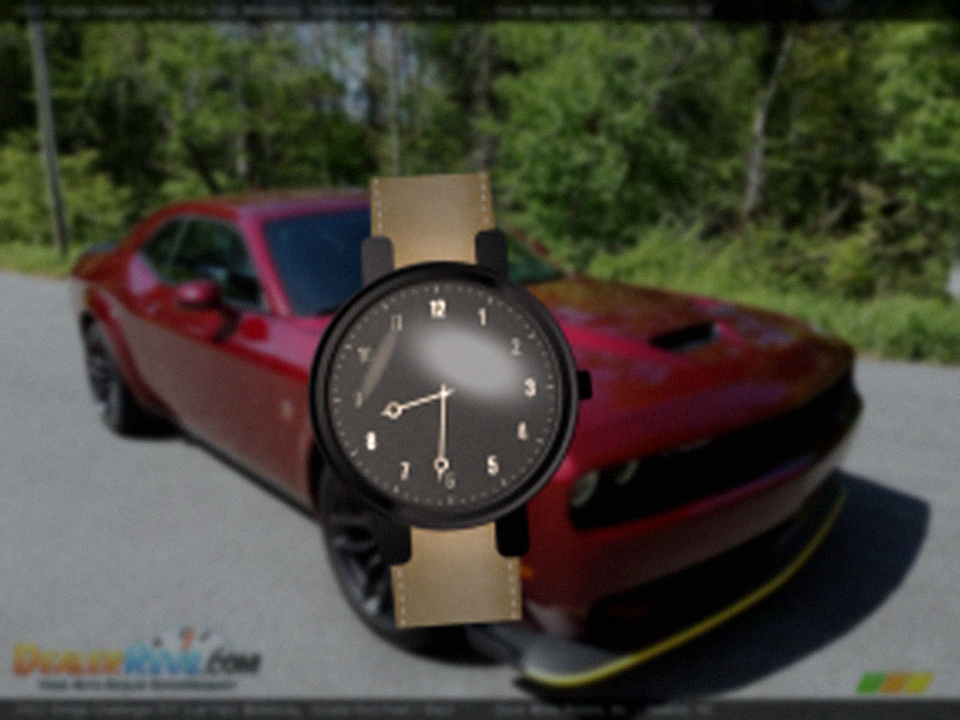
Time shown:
**8:31**
